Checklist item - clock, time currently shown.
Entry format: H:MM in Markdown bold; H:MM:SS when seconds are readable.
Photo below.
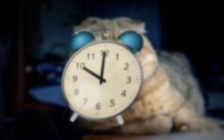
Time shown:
**10:00**
